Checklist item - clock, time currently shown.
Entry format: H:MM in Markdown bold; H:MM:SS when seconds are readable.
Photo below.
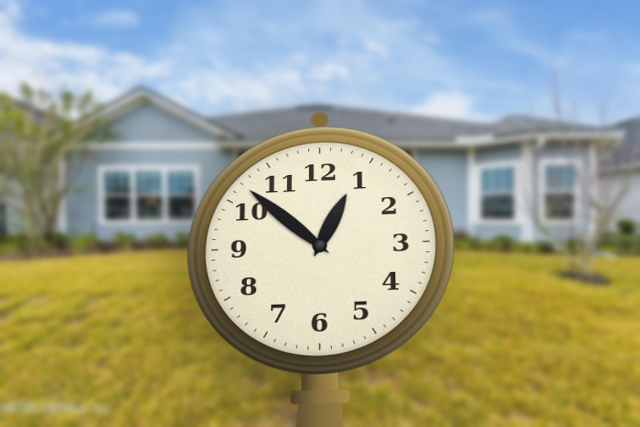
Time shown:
**12:52**
